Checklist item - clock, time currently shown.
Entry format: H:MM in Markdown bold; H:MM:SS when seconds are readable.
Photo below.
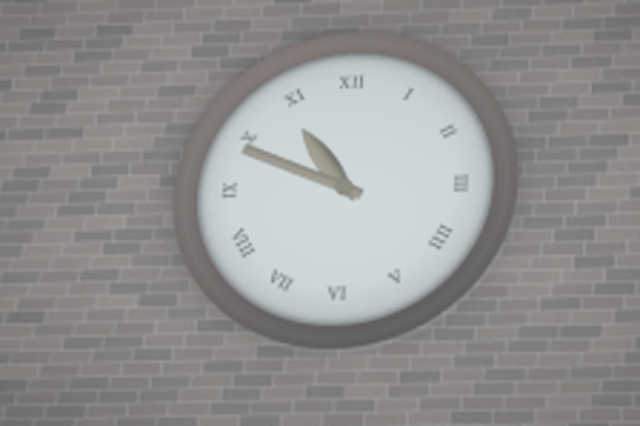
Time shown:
**10:49**
